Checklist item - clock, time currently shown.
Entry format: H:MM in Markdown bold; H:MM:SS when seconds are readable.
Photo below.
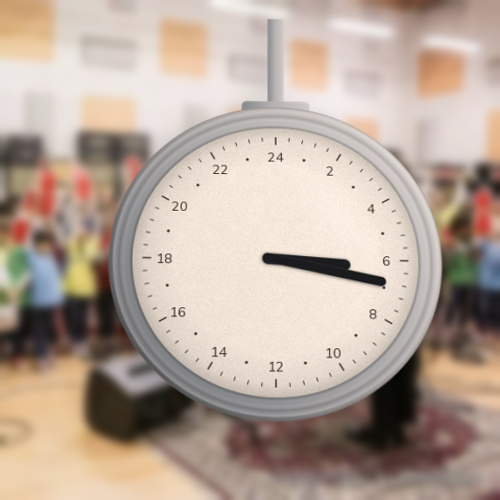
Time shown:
**6:17**
